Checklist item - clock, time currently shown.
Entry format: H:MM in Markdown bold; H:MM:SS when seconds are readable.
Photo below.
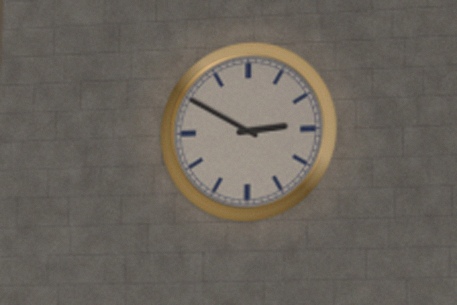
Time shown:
**2:50**
